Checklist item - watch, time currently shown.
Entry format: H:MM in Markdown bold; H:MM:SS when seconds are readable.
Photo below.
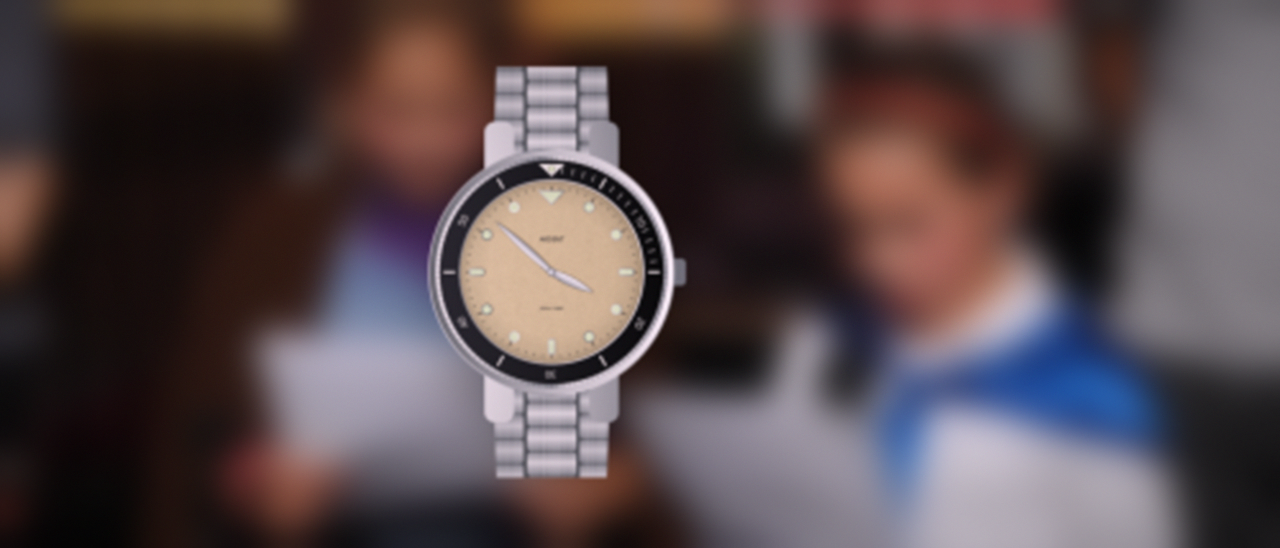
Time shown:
**3:52**
